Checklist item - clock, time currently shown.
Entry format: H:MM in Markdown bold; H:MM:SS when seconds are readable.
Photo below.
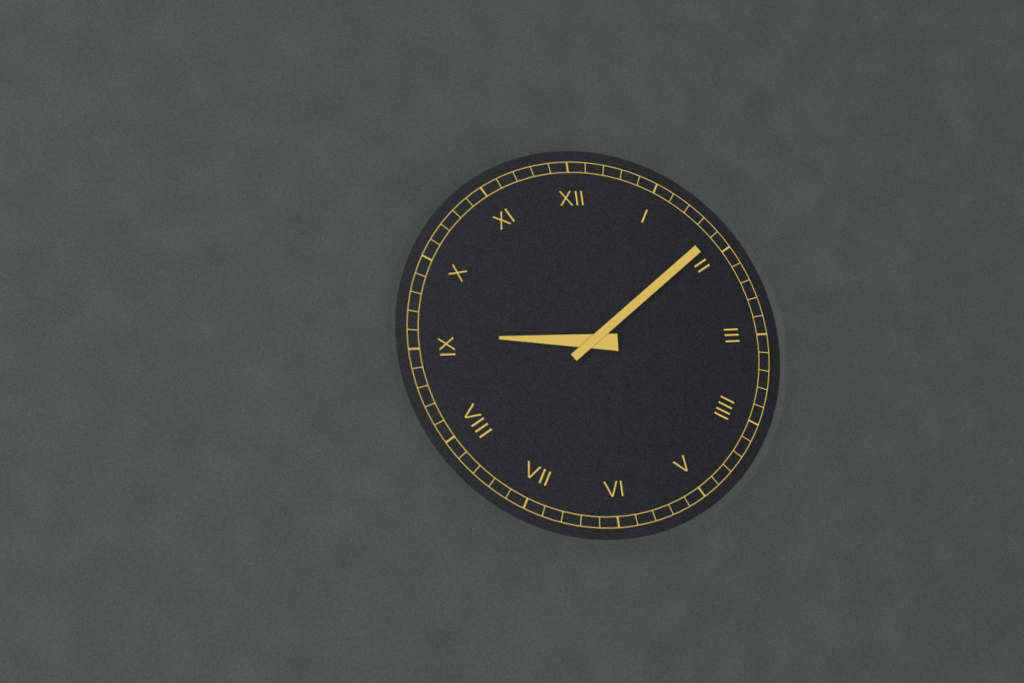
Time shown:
**9:09**
